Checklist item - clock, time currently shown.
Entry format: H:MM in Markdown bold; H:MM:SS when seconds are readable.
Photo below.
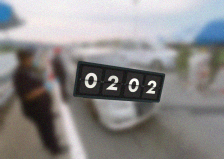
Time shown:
**2:02**
